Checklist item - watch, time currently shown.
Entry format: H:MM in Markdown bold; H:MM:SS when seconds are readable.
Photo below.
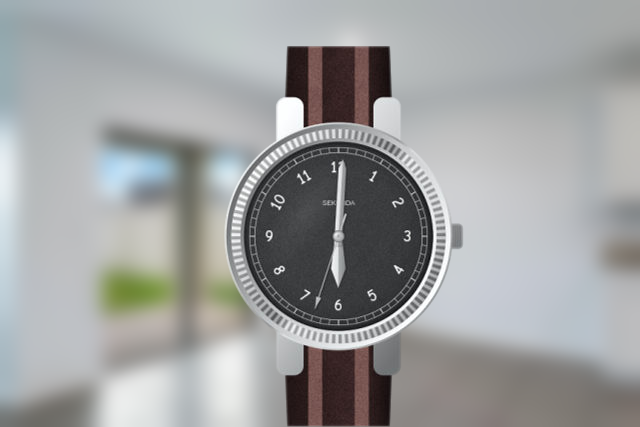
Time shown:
**6:00:33**
